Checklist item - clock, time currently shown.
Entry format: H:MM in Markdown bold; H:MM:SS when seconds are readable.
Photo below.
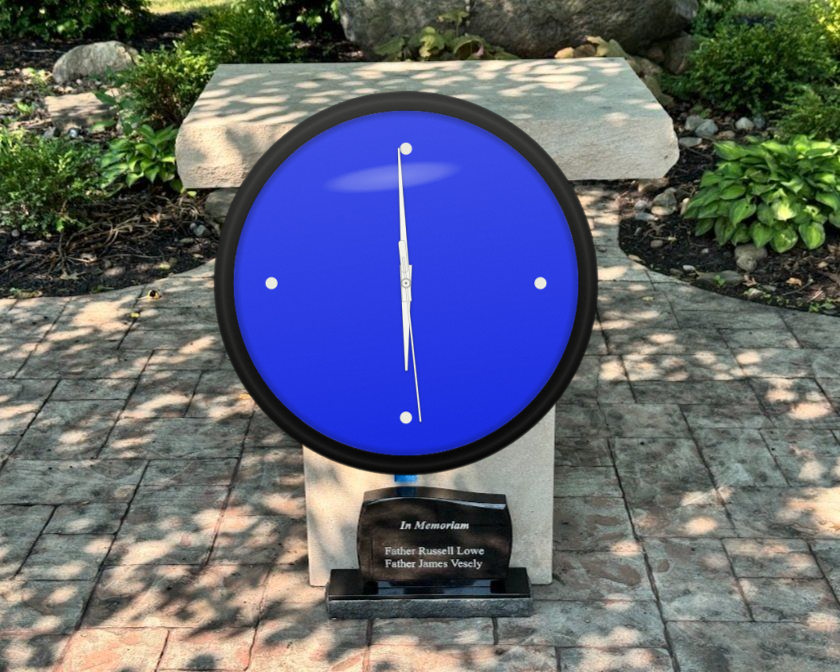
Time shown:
**5:59:29**
